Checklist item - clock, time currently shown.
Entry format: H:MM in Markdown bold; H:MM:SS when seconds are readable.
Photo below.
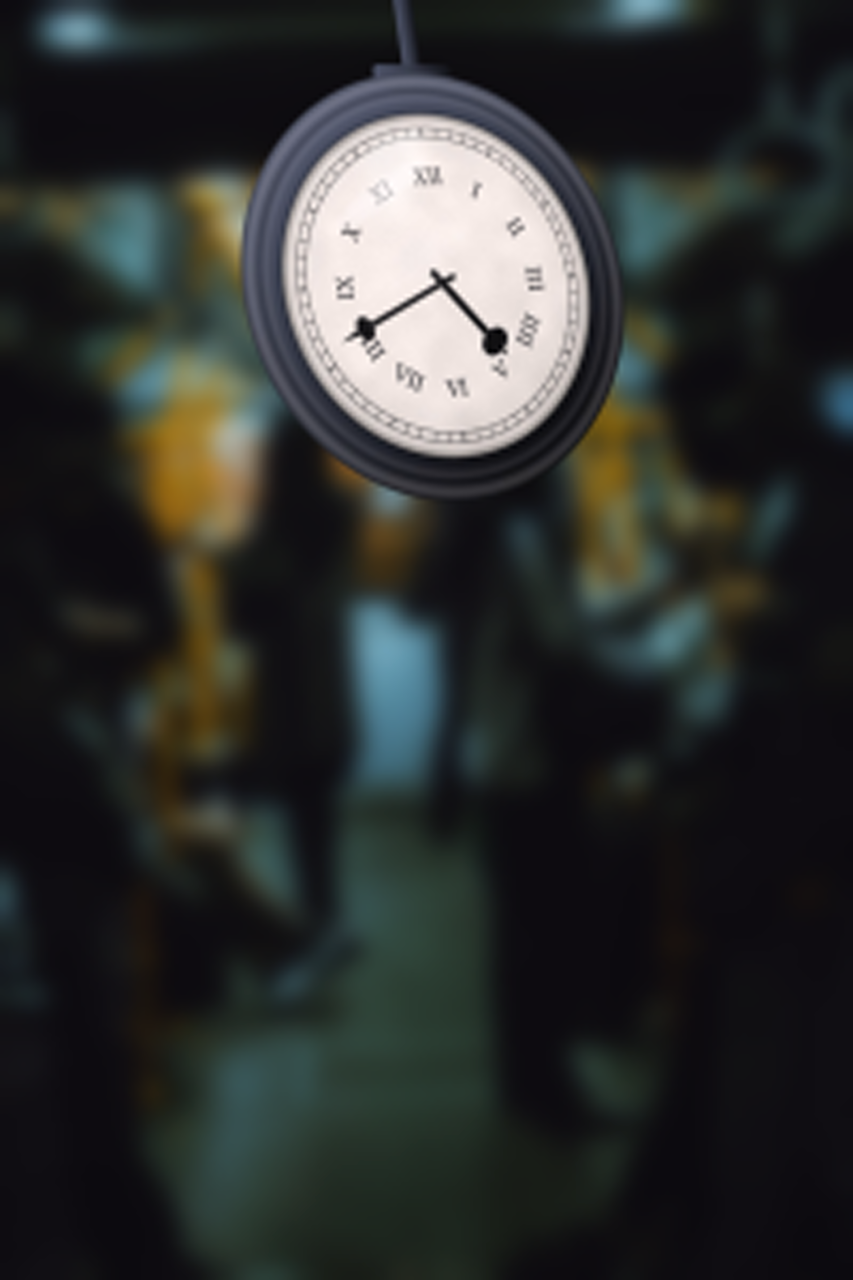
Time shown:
**4:41**
